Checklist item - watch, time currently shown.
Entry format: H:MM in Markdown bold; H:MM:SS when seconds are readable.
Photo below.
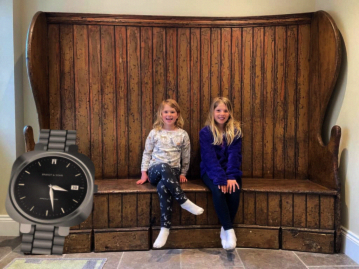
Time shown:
**3:28**
